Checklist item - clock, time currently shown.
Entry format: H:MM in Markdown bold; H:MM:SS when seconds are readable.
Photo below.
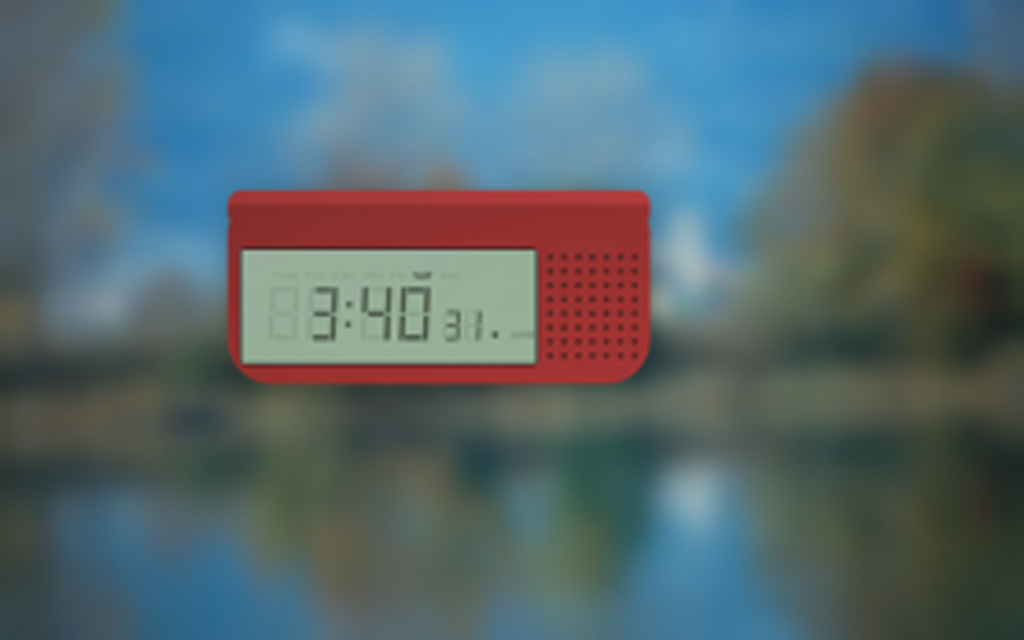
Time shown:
**3:40:31**
